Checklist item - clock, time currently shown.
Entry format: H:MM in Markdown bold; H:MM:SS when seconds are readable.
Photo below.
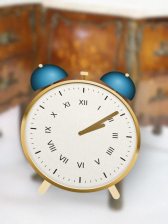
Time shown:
**2:09**
